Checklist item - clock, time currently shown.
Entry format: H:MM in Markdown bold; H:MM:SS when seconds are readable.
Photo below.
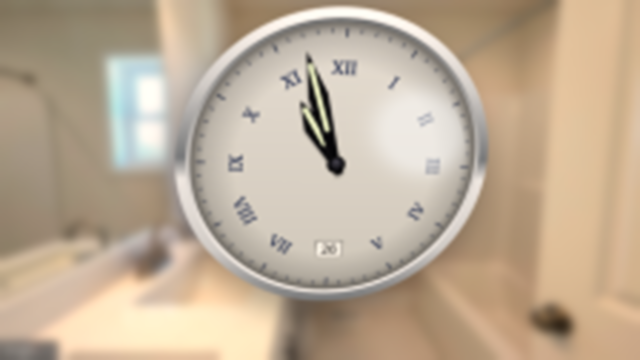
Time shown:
**10:57**
